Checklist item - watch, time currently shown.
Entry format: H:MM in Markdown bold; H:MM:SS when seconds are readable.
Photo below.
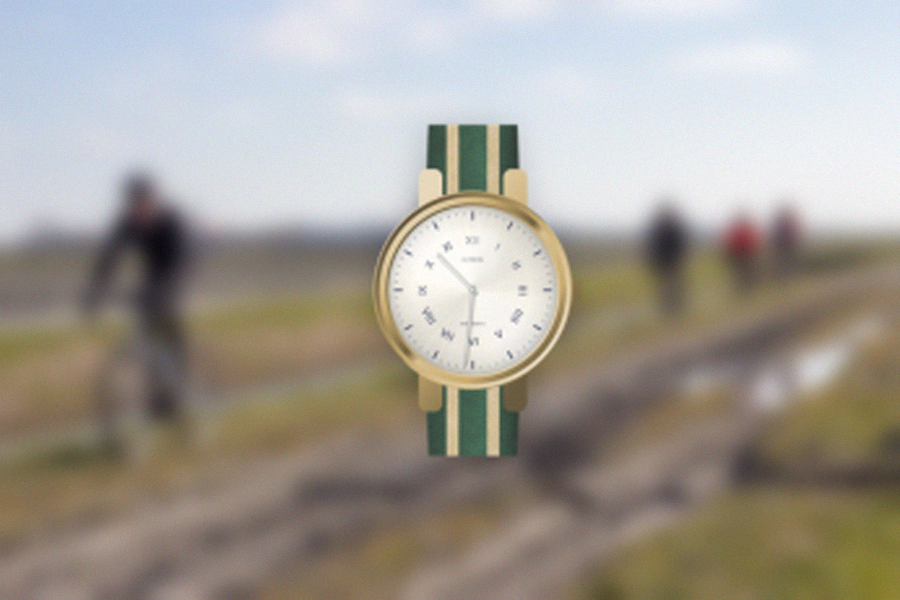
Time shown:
**10:31**
